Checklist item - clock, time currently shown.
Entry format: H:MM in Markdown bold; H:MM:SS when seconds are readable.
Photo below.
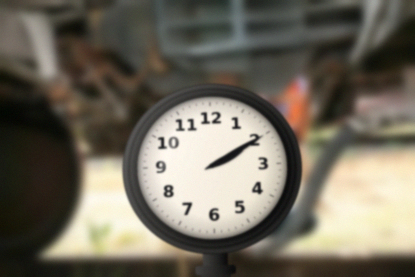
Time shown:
**2:10**
